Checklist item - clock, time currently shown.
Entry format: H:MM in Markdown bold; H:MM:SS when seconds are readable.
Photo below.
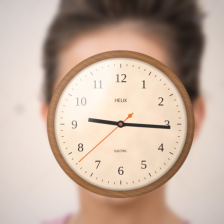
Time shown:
**9:15:38**
